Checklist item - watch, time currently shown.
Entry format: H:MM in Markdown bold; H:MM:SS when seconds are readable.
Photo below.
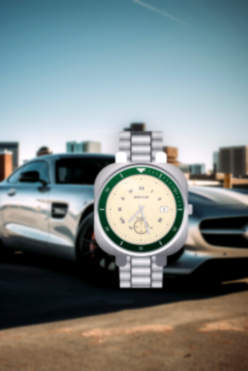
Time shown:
**7:27**
